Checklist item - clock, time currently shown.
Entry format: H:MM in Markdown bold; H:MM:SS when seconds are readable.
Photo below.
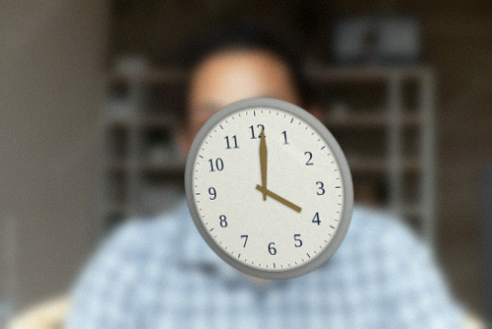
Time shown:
**4:01**
